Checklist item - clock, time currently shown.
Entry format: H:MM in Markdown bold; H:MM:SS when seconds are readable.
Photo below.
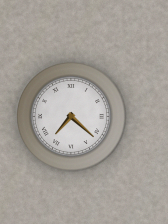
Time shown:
**7:22**
